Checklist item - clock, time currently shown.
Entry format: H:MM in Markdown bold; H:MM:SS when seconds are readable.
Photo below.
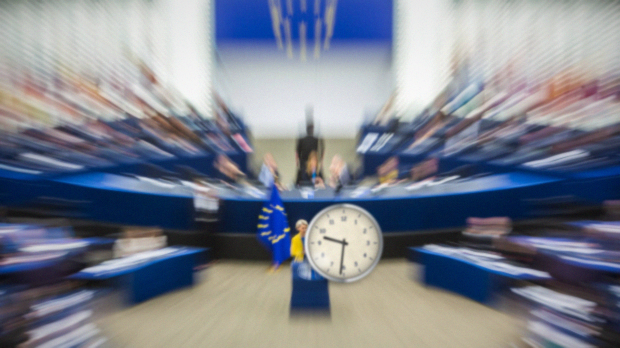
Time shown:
**9:31**
